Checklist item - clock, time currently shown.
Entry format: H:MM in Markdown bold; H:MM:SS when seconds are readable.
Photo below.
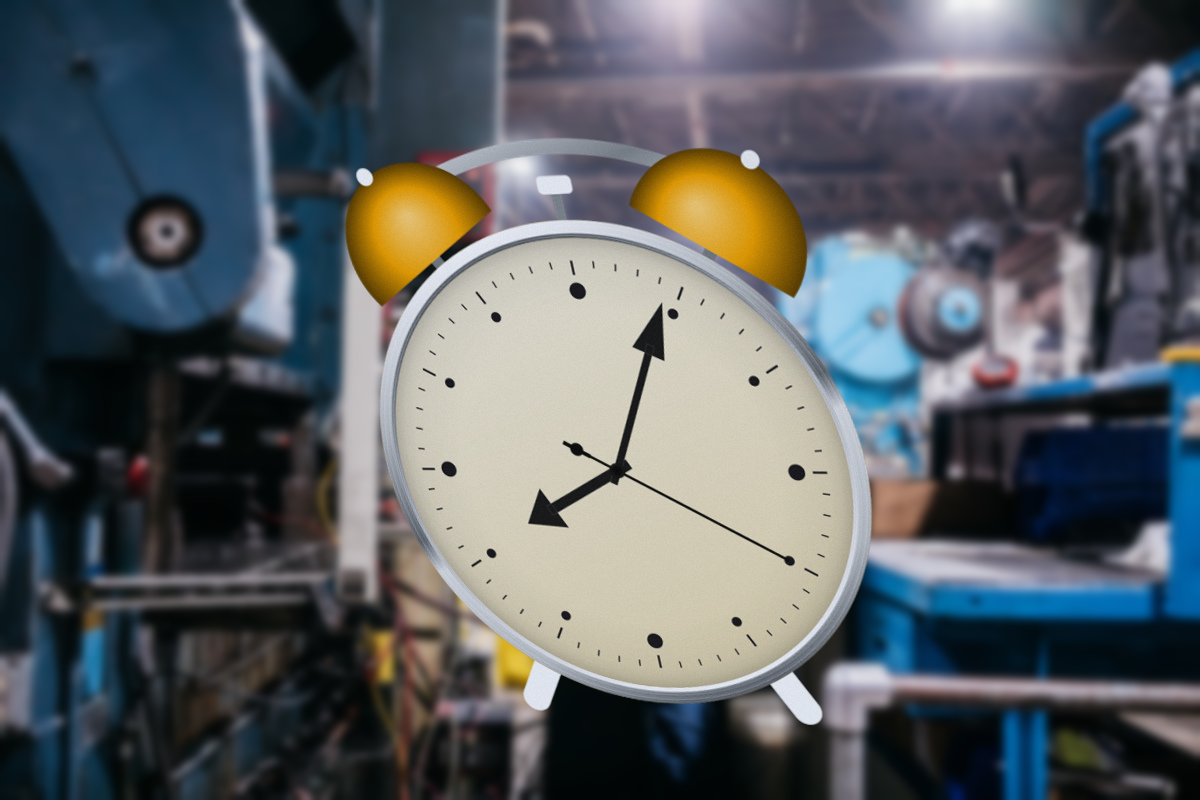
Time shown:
**8:04:20**
